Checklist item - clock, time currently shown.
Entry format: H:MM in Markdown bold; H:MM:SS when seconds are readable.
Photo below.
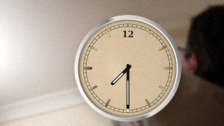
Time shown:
**7:30**
